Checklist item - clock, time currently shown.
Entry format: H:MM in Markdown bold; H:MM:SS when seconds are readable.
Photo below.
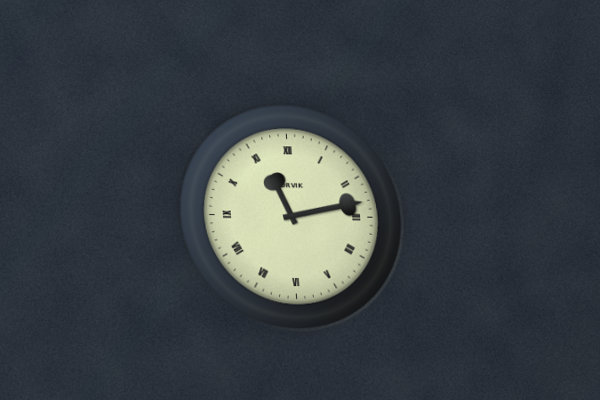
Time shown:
**11:13**
